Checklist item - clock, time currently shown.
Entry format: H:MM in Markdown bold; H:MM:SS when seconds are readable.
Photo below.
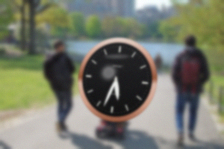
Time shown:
**5:33**
